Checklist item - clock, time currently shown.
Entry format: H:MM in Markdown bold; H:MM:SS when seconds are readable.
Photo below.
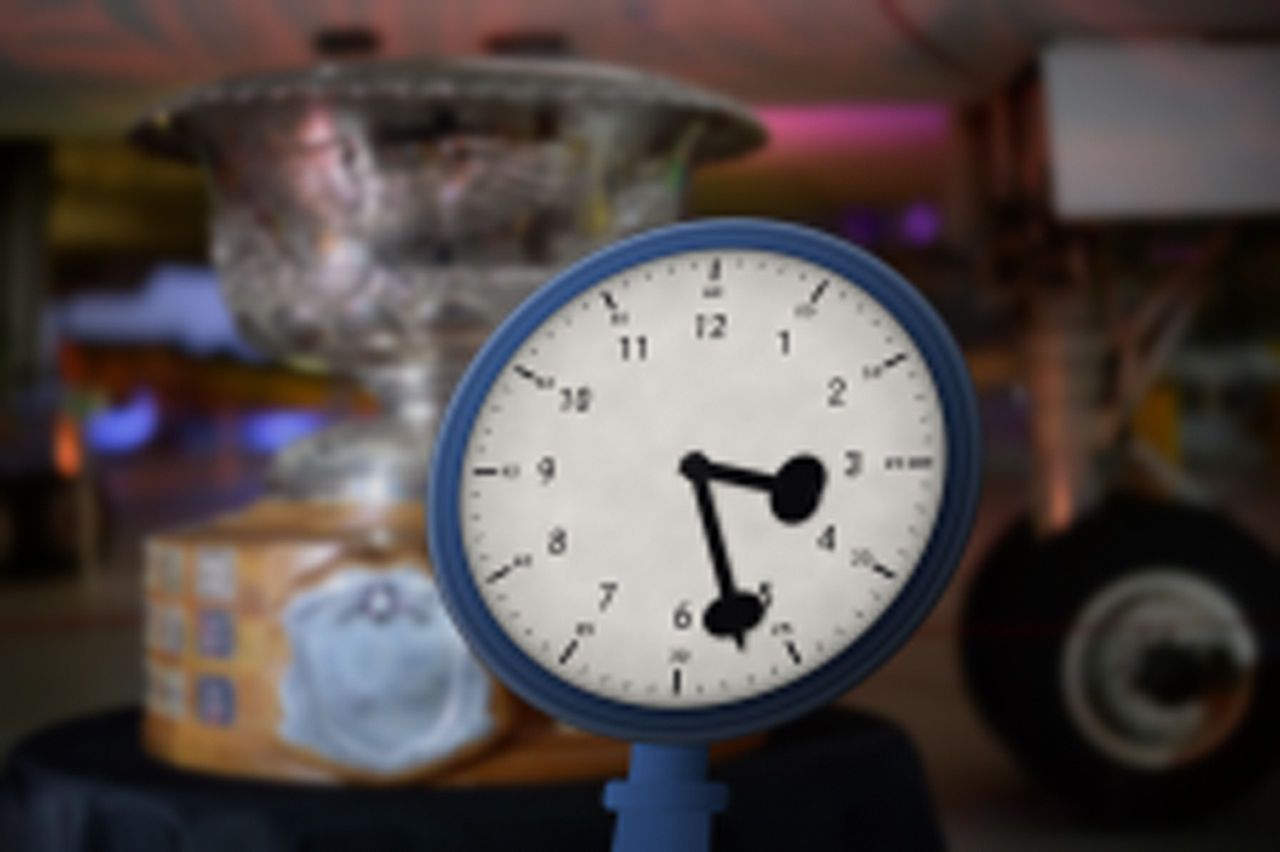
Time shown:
**3:27**
